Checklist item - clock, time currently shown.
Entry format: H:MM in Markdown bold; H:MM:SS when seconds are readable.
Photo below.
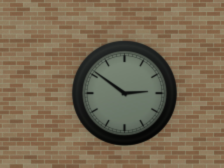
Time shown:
**2:51**
